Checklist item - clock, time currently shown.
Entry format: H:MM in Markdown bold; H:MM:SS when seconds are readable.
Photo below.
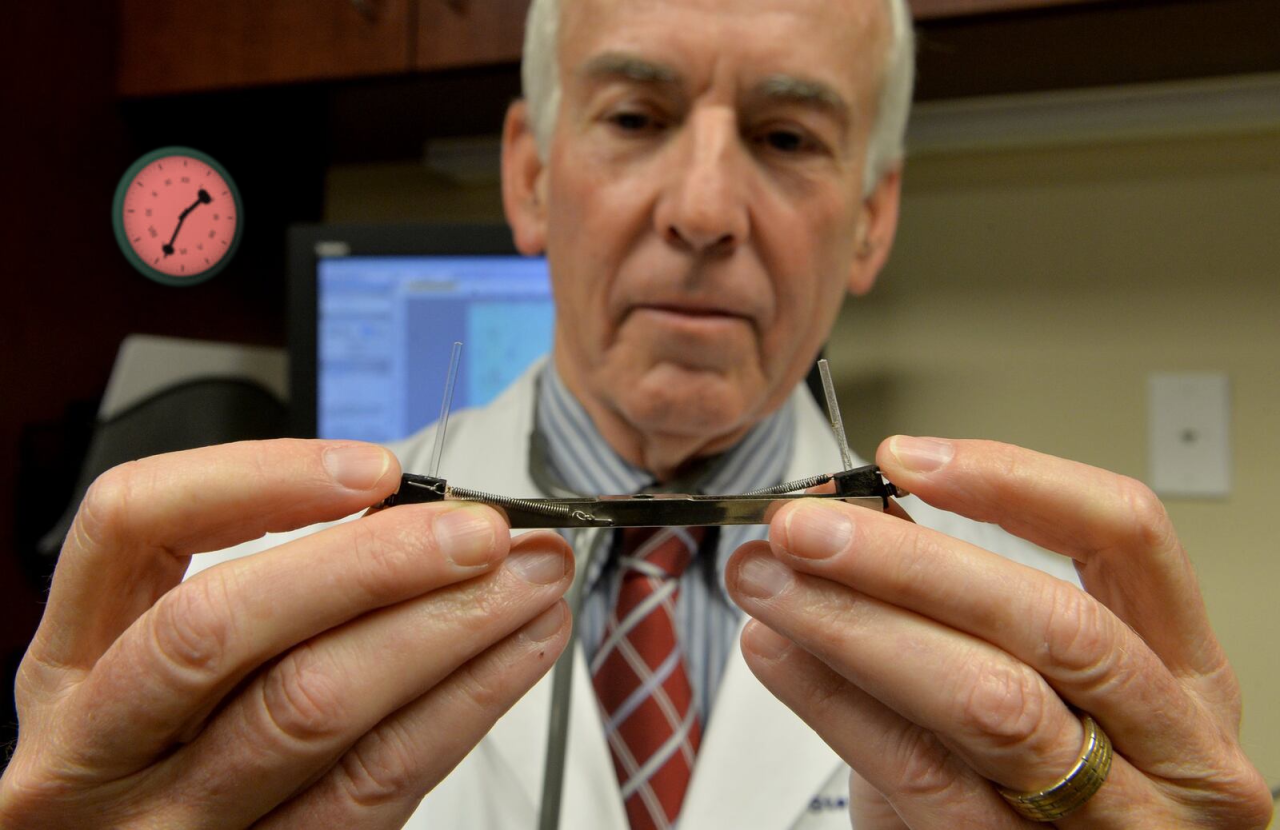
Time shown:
**1:34**
